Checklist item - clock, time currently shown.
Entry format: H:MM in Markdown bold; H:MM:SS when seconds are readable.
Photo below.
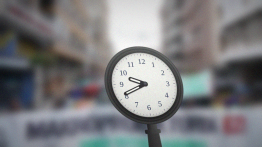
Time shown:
**9:41**
